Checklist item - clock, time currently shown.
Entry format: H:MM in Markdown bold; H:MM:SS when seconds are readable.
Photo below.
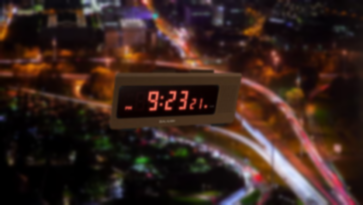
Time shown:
**9:23**
